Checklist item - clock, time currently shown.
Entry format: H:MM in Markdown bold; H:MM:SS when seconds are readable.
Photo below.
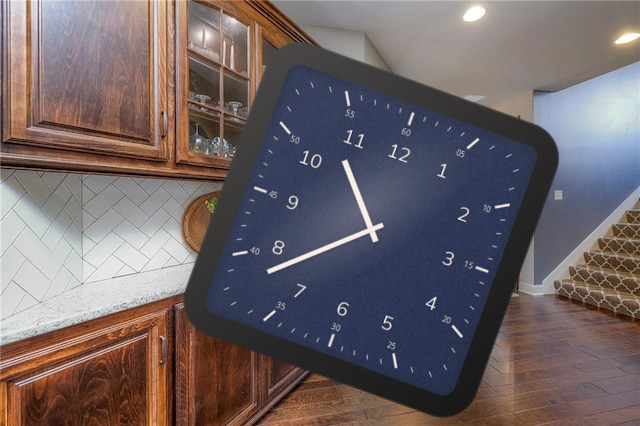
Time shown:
**10:38**
